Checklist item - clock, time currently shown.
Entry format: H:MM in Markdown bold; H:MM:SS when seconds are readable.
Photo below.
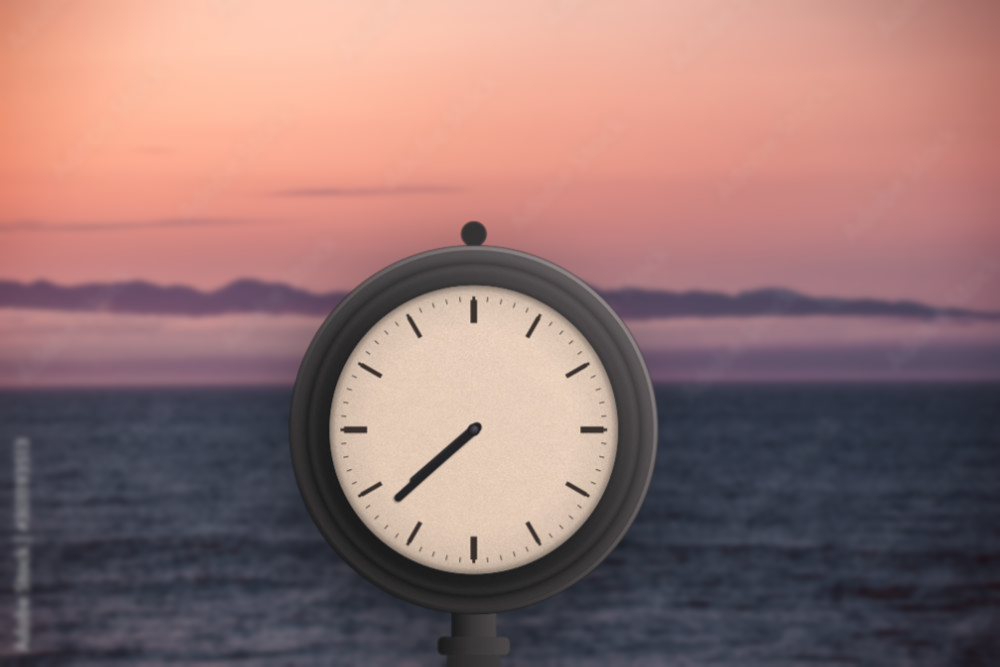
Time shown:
**7:38**
